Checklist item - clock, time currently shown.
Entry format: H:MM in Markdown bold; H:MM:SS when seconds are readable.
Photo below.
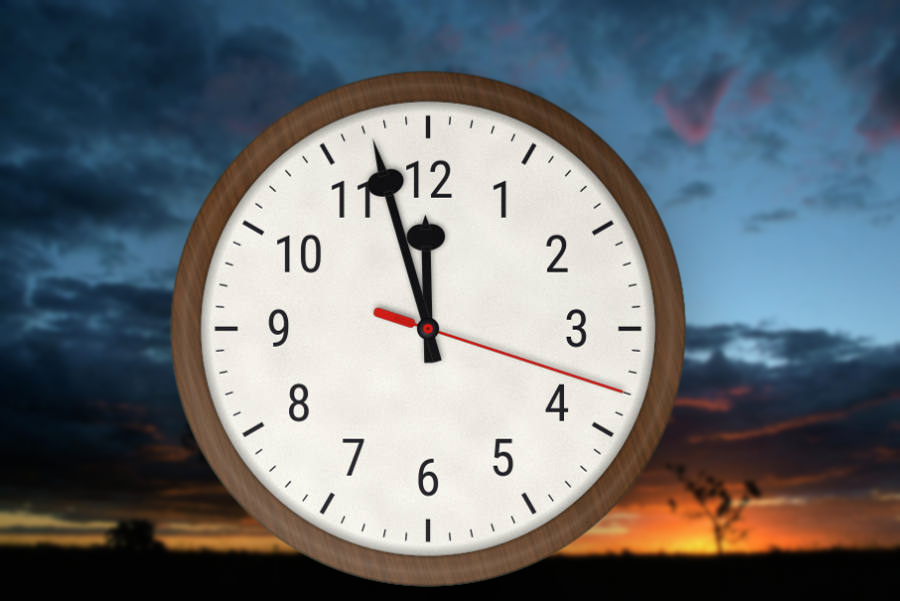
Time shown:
**11:57:18**
